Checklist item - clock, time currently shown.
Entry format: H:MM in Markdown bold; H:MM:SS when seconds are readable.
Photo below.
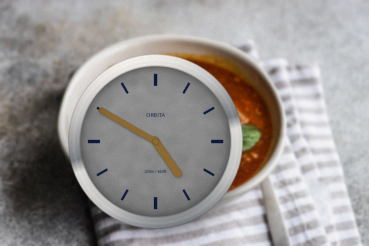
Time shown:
**4:50**
